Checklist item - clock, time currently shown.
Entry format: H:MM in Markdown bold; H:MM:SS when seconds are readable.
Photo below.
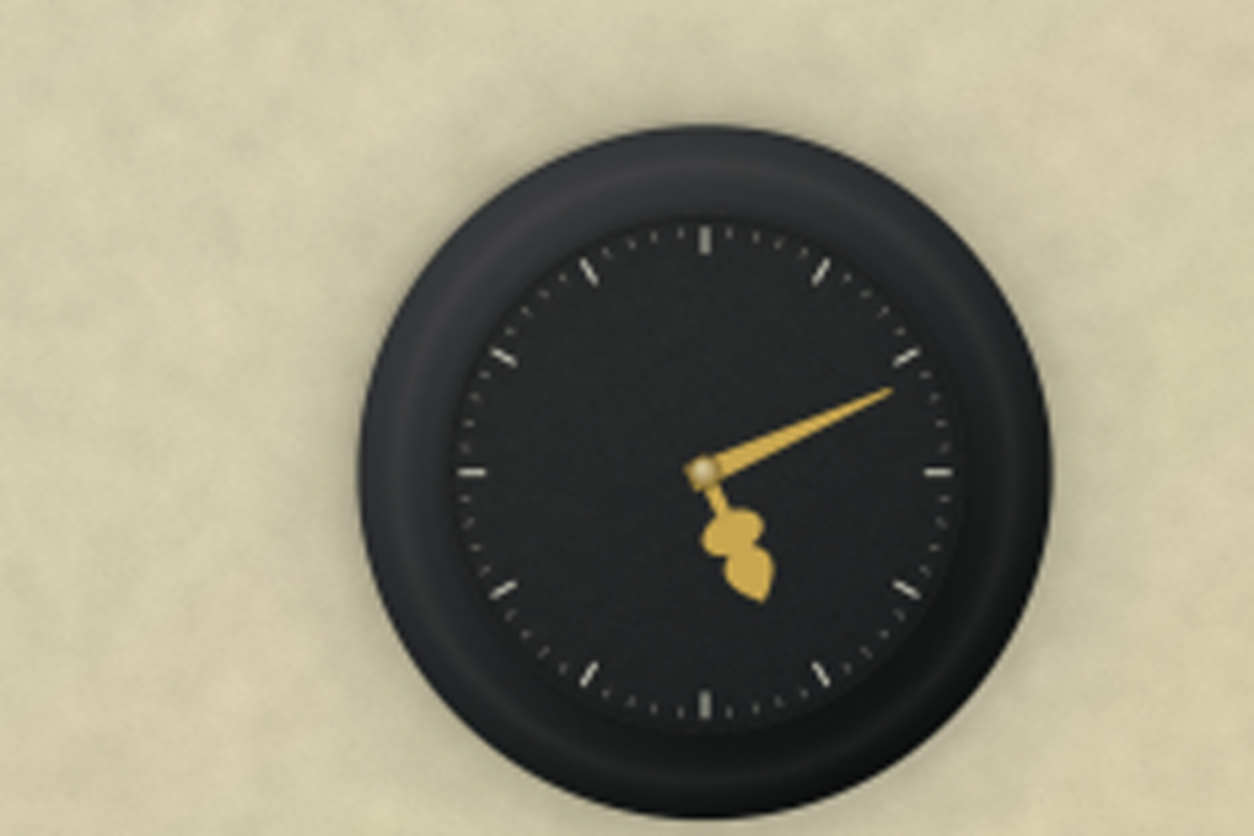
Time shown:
**5:11**
